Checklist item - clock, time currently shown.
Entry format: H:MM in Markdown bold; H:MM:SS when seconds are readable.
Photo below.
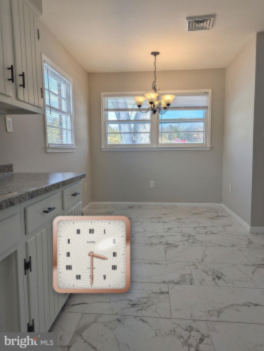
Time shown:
**3:30**
